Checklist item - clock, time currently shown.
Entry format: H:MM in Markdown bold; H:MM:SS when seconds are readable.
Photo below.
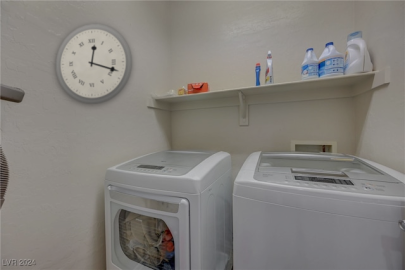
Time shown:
**12:18**
